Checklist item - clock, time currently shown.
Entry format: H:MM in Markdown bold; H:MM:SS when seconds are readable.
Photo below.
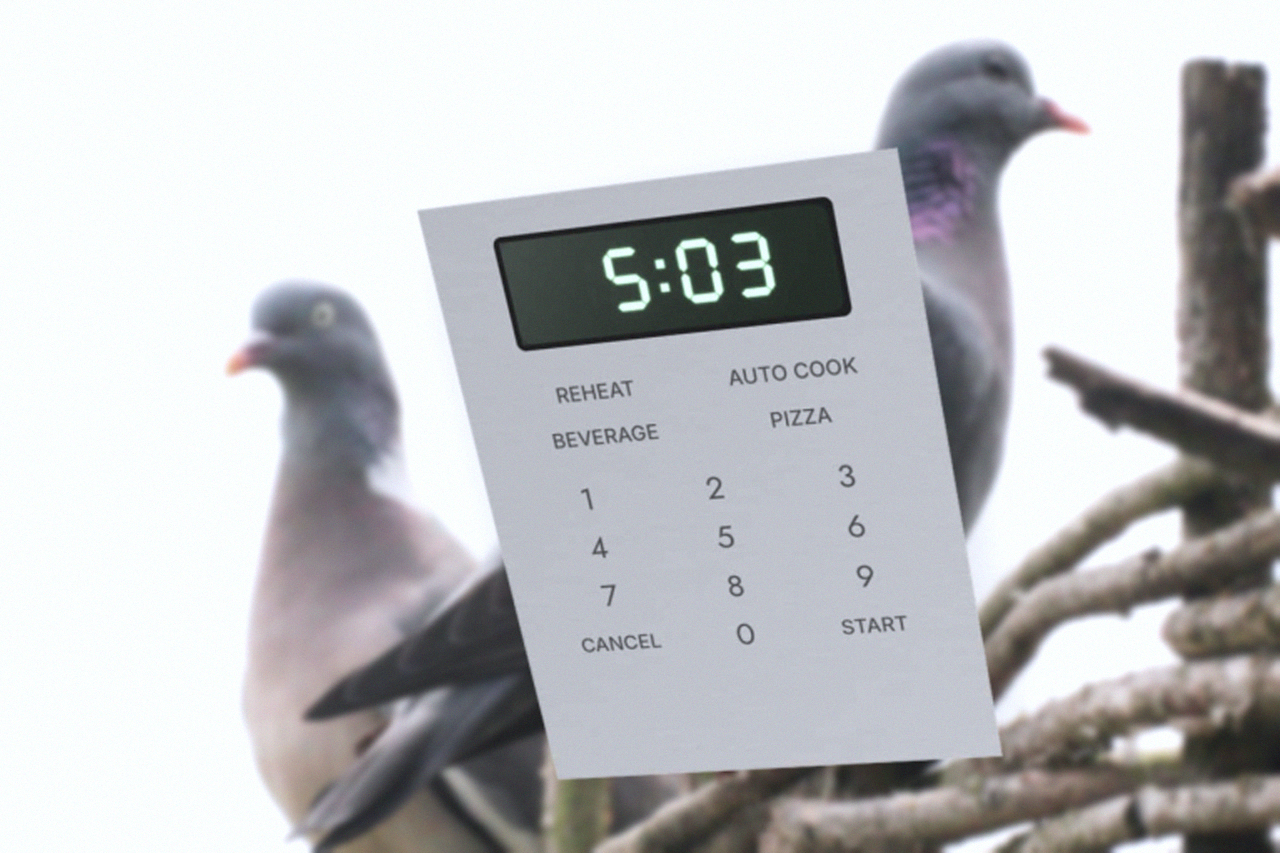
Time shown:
**5:03**
